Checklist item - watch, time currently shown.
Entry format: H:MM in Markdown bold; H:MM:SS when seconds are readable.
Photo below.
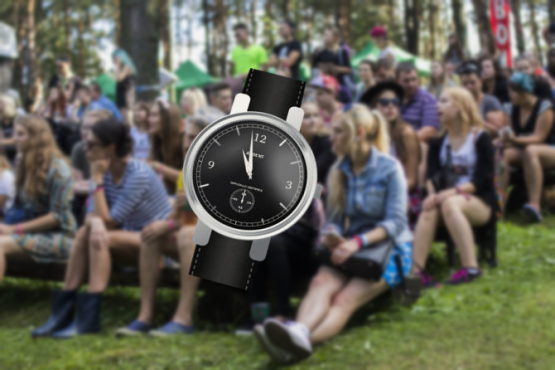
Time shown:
**10:58**
